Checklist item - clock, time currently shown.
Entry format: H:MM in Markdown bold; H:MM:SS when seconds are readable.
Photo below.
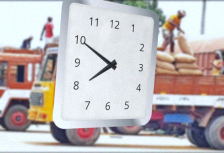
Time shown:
**7:50**
